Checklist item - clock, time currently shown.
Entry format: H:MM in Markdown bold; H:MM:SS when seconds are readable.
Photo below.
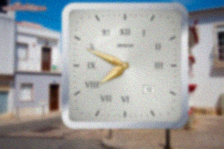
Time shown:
**7:49**
